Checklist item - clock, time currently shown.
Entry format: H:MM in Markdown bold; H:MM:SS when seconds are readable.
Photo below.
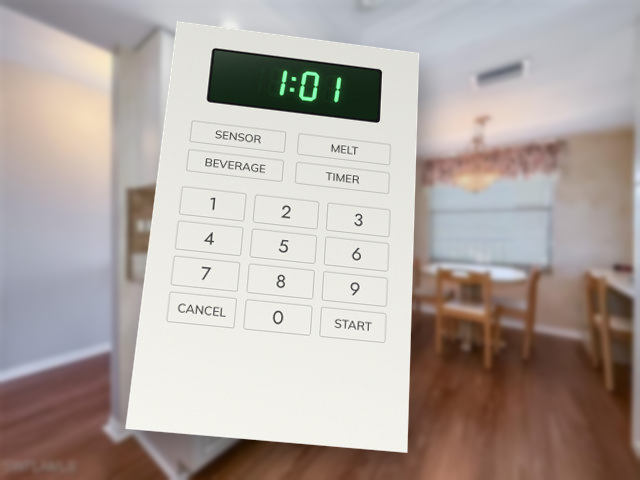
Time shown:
**1:01**
